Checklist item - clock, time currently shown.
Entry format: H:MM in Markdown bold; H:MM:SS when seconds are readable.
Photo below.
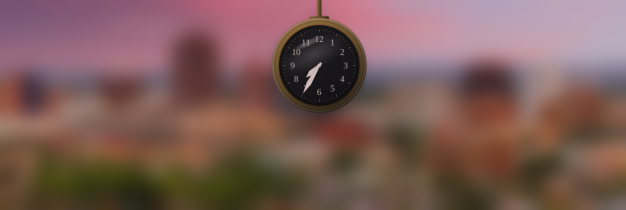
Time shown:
**7:35**
